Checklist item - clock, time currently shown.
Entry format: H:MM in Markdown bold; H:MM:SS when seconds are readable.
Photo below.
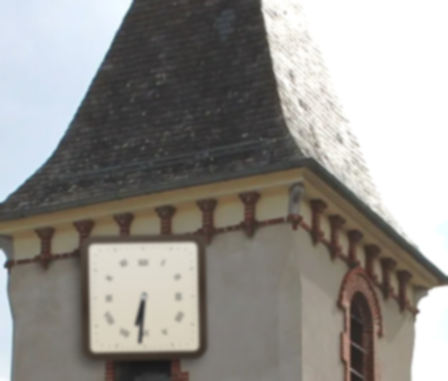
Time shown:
**6:31**
